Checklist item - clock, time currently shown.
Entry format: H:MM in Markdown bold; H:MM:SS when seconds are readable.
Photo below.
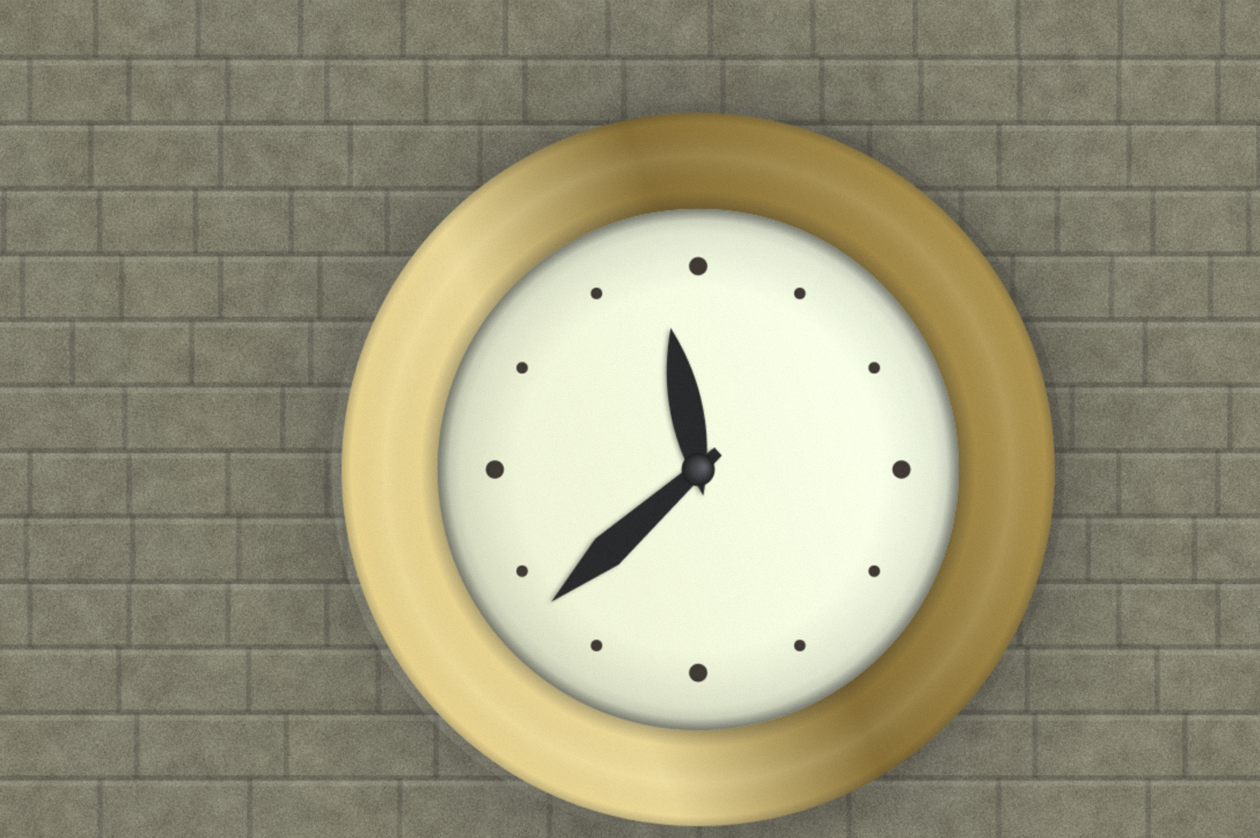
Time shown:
**11:38**
